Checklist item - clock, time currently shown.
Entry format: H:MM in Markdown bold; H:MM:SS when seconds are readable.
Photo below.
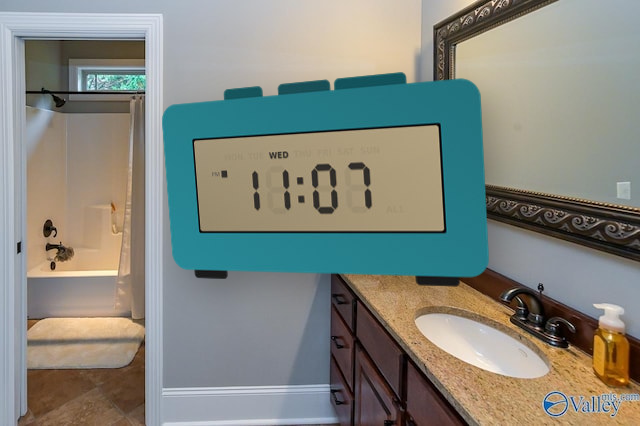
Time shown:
**11:07**
